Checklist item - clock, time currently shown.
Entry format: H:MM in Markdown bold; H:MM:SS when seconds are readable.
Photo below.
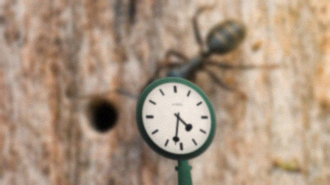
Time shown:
**4:32**
